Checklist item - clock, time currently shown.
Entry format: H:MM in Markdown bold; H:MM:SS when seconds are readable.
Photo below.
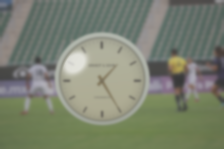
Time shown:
**1:25**
